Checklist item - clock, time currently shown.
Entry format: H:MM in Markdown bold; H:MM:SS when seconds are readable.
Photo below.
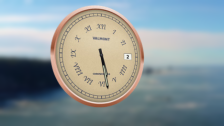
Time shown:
**5:28**
